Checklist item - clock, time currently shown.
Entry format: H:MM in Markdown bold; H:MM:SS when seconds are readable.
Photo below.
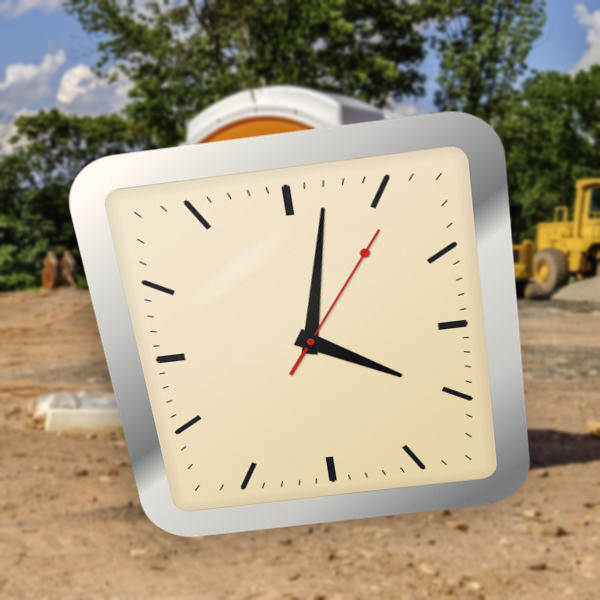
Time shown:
**4:02:06**
